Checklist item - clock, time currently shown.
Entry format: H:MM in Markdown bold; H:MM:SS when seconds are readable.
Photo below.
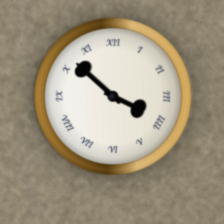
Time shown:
**3:52**
